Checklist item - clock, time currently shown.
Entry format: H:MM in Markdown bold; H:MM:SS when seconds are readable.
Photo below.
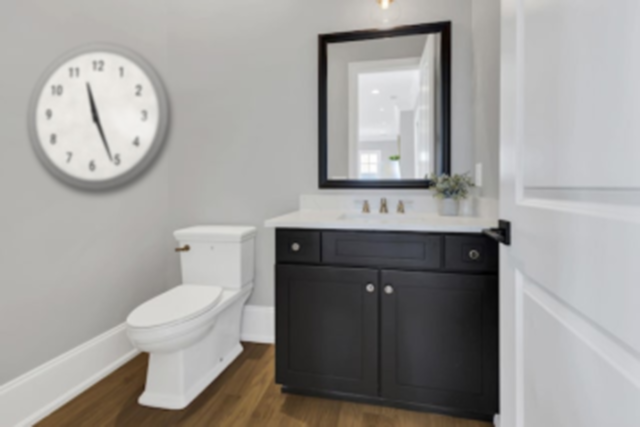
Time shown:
**11:26**
